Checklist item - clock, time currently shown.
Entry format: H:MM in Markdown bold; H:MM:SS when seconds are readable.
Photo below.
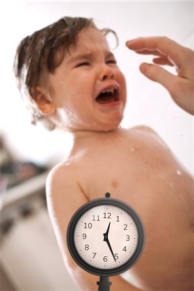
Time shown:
**12:26**
